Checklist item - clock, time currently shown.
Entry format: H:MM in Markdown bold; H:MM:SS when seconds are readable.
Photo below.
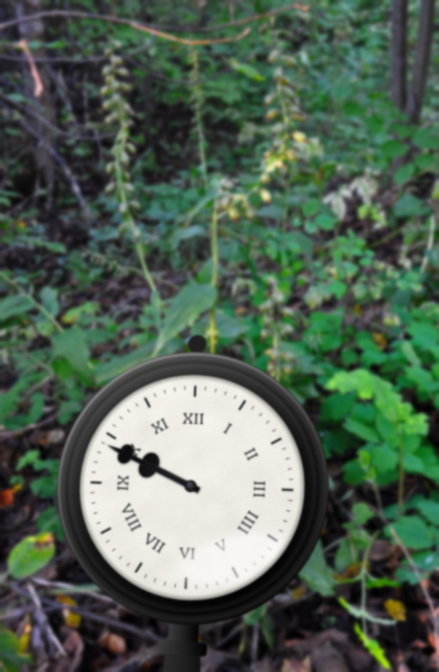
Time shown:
**9:49**
